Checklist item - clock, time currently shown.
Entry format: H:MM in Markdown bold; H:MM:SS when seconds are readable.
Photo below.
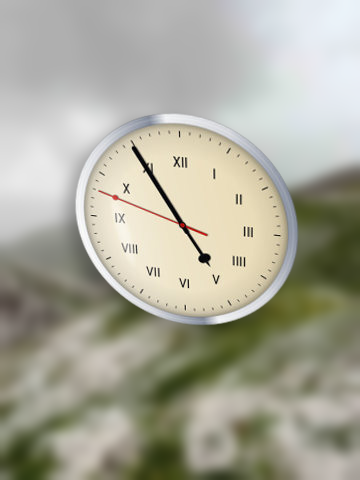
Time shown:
**4:54:48**
